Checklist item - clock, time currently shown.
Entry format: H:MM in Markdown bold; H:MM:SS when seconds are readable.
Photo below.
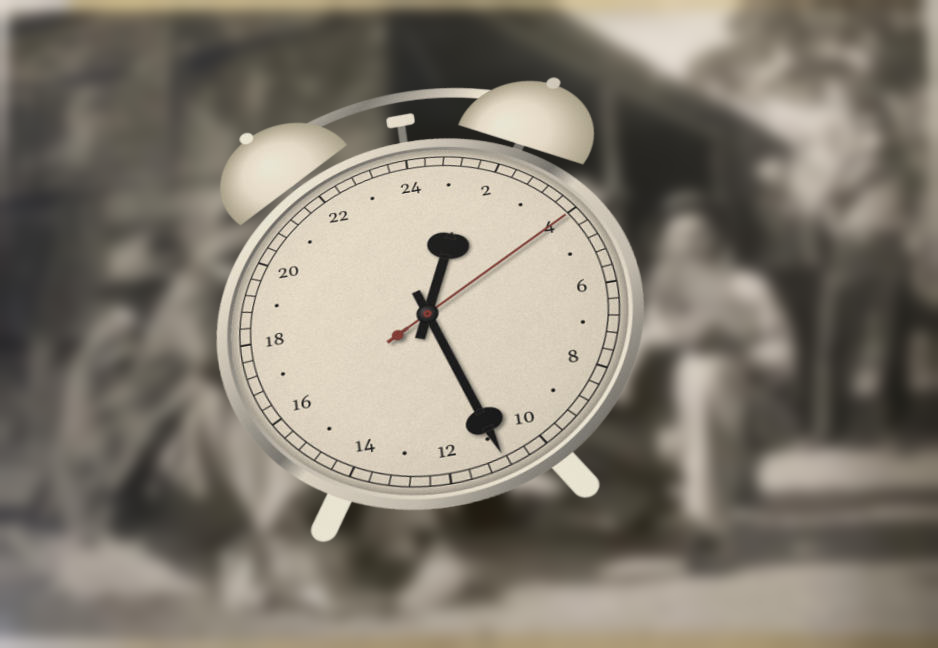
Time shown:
**1:27:10**
